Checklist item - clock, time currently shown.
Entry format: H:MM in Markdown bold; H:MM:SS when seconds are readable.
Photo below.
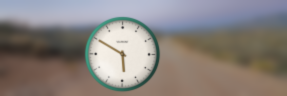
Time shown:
**5:50**
